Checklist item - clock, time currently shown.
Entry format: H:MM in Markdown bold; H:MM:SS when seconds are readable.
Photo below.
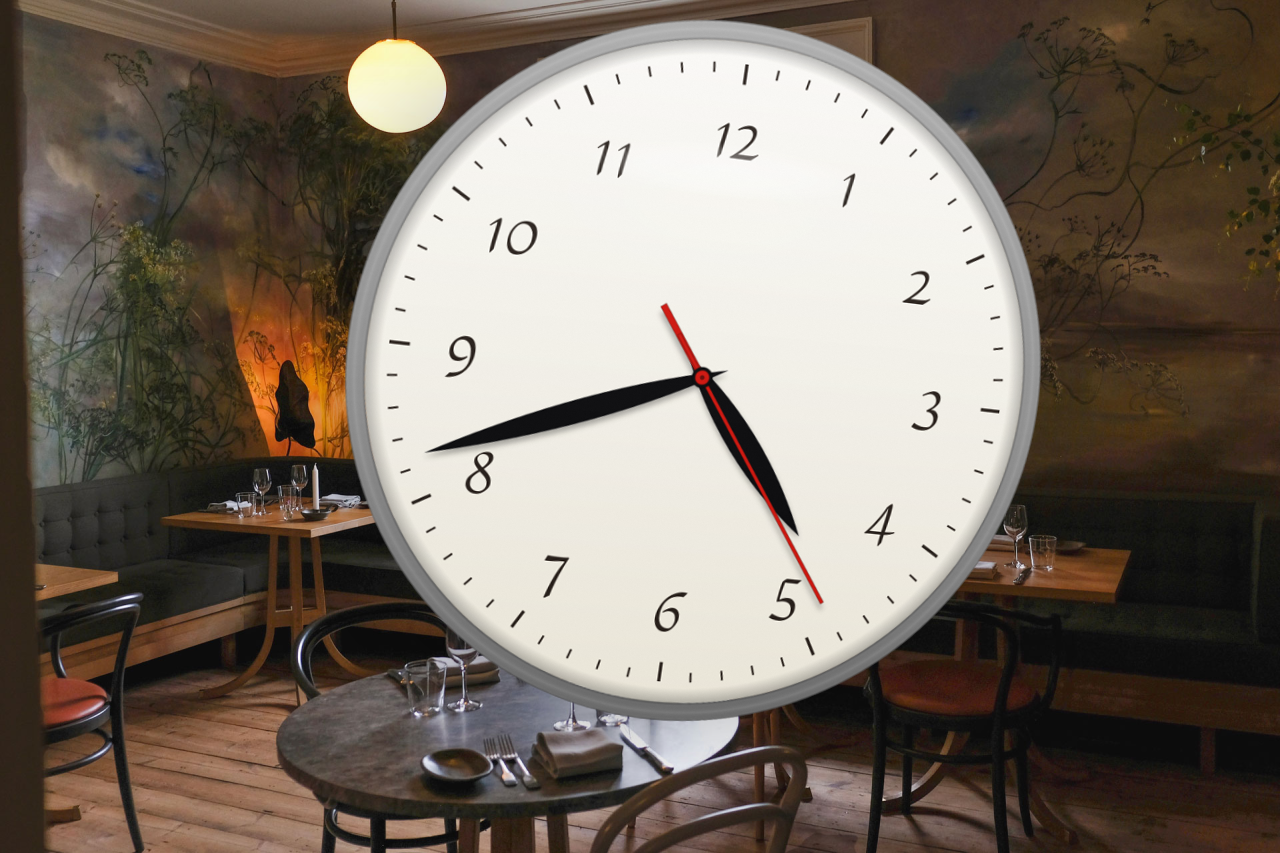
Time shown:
**4:41:24**
